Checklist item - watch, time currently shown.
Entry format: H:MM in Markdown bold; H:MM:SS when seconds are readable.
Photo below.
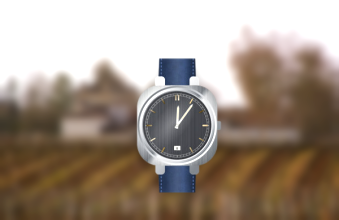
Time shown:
**12:06**
